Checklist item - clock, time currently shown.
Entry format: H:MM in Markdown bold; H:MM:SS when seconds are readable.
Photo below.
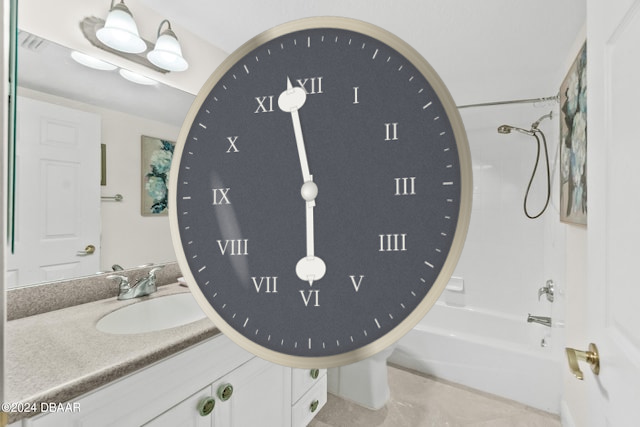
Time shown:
**5:58**
